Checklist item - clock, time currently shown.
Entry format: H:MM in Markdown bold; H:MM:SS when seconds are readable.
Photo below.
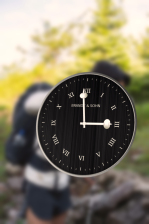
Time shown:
**2:59**
